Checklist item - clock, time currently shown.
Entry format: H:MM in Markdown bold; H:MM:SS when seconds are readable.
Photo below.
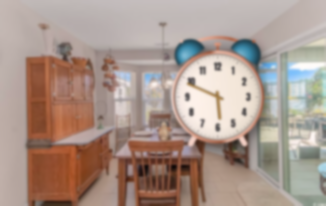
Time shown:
**5:49**
